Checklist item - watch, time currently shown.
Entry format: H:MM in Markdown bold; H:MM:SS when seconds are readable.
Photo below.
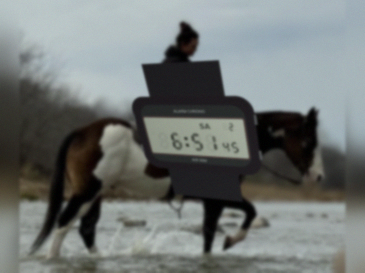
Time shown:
**6:51:45**
